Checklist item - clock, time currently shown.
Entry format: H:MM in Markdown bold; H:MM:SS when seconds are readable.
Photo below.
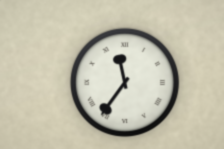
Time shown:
**11:36**
